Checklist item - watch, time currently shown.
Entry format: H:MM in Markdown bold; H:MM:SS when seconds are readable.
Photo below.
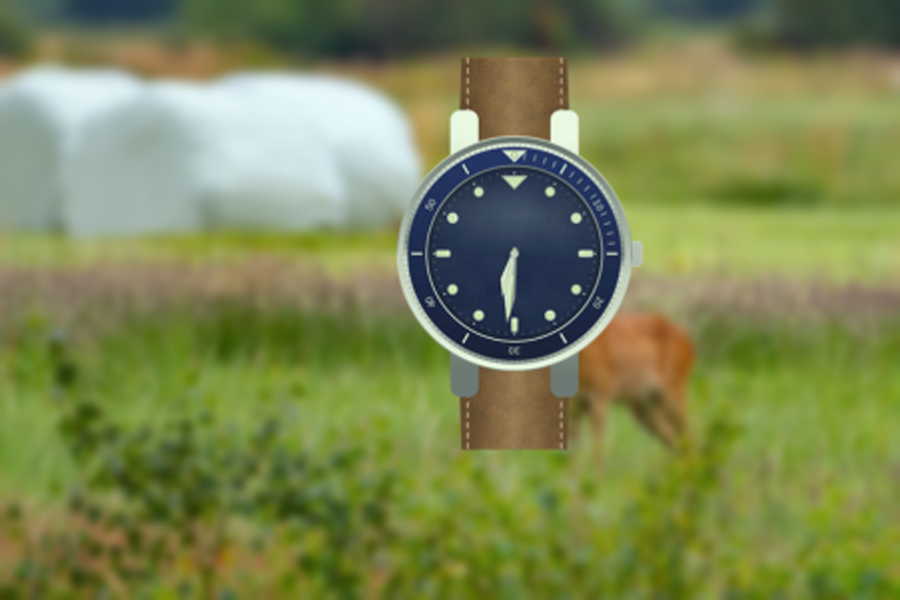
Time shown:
**6:31**
